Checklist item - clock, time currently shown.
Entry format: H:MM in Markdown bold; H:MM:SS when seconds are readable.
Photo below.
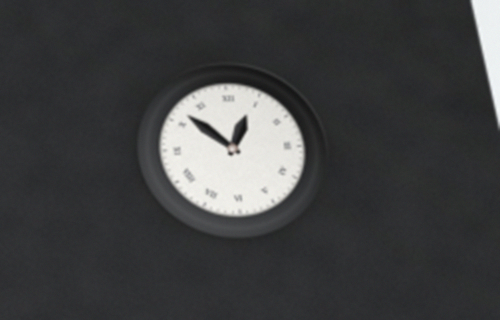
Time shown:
**12:52**
